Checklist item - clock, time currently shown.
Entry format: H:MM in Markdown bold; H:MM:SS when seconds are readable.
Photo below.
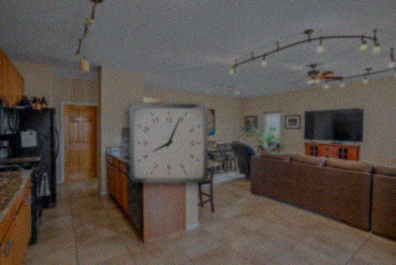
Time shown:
**8:04**
